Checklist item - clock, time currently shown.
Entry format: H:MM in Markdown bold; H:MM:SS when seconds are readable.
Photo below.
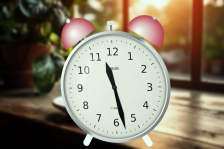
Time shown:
**11:28**
